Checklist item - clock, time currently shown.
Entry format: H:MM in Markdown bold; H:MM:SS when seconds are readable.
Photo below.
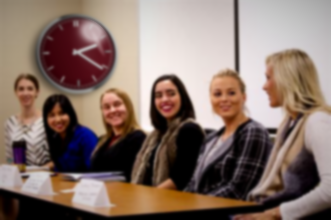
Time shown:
**2:21**
